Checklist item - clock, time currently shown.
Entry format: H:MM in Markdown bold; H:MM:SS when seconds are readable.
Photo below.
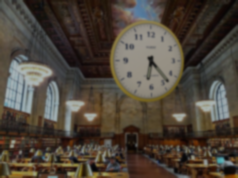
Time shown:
**6:23**
